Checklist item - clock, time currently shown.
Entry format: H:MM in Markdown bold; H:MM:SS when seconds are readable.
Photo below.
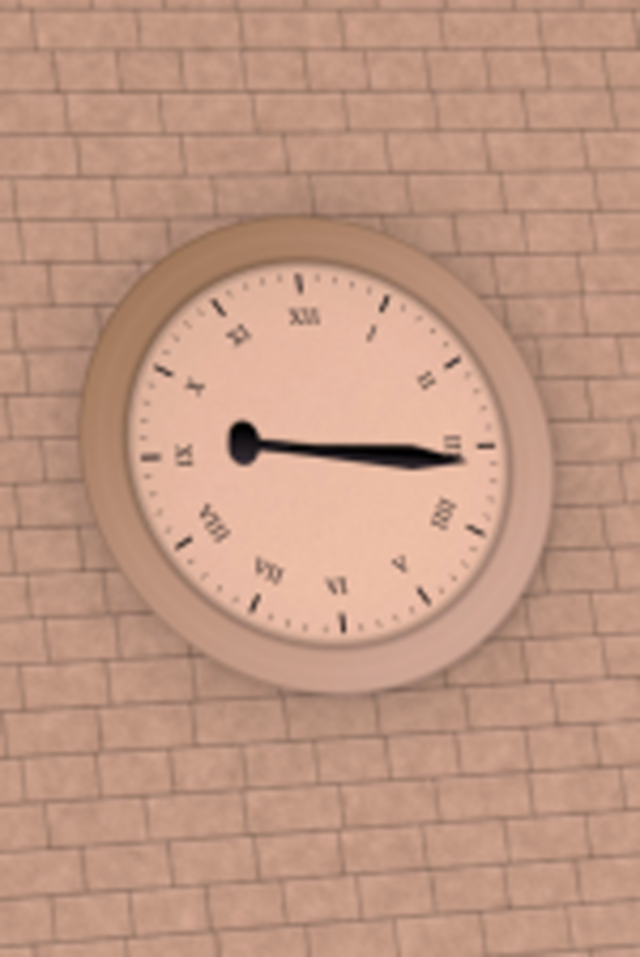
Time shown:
**9:16**
